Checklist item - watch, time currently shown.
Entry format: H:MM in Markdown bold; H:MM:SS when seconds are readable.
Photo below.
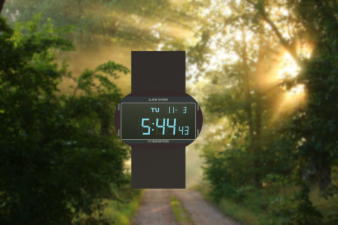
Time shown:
**5:44**
